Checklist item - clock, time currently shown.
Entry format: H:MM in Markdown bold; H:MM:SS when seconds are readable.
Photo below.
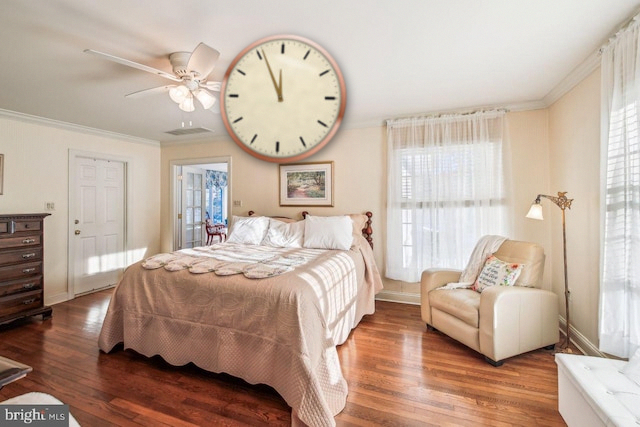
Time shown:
**11:56**
